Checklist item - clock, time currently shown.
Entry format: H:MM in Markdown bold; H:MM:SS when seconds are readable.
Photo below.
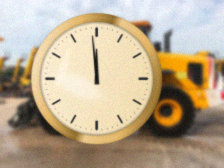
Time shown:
**11:59**
